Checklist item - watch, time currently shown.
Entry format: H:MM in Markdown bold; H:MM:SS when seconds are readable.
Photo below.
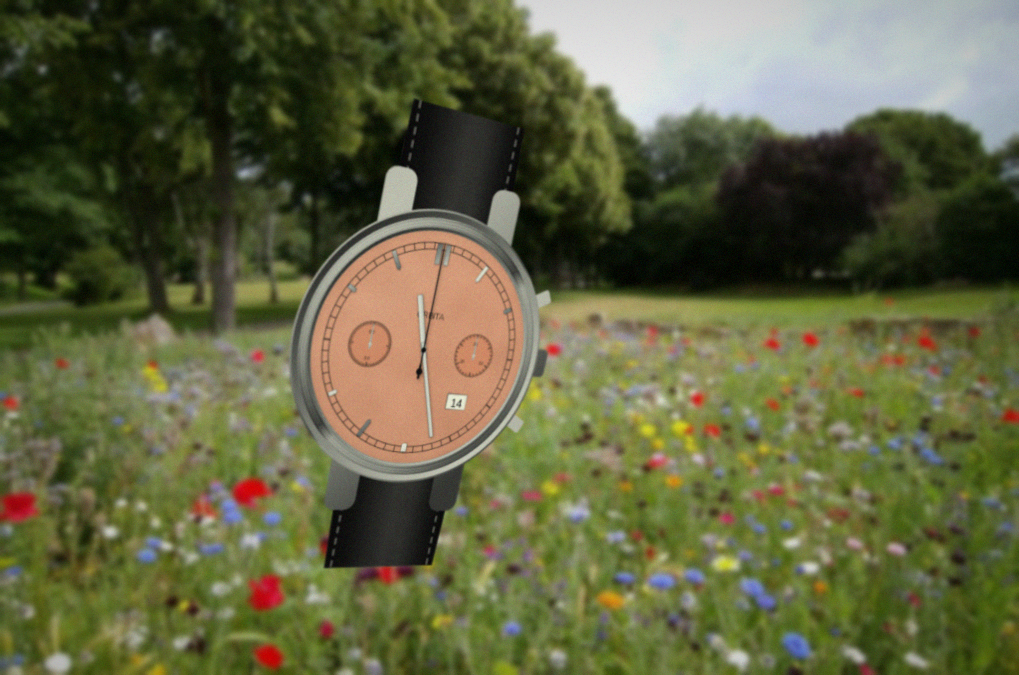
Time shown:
**11:27**
